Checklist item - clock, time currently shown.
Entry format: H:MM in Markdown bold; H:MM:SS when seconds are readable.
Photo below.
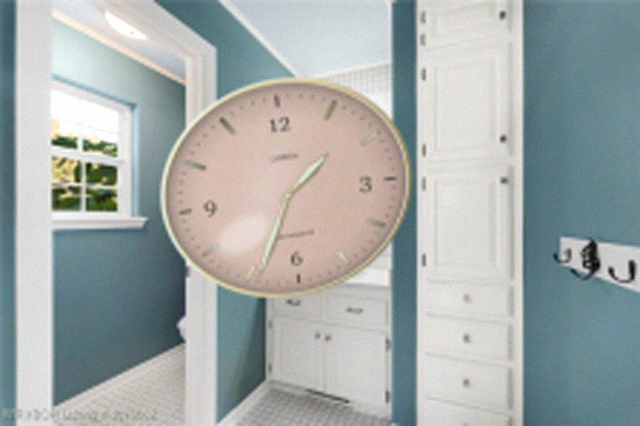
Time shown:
**1:34**
